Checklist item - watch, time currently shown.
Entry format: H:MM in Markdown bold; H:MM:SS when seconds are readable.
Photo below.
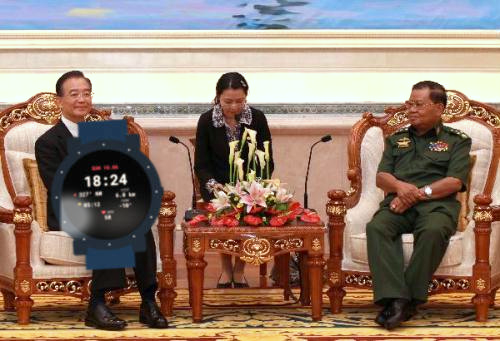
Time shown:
**18:24**
